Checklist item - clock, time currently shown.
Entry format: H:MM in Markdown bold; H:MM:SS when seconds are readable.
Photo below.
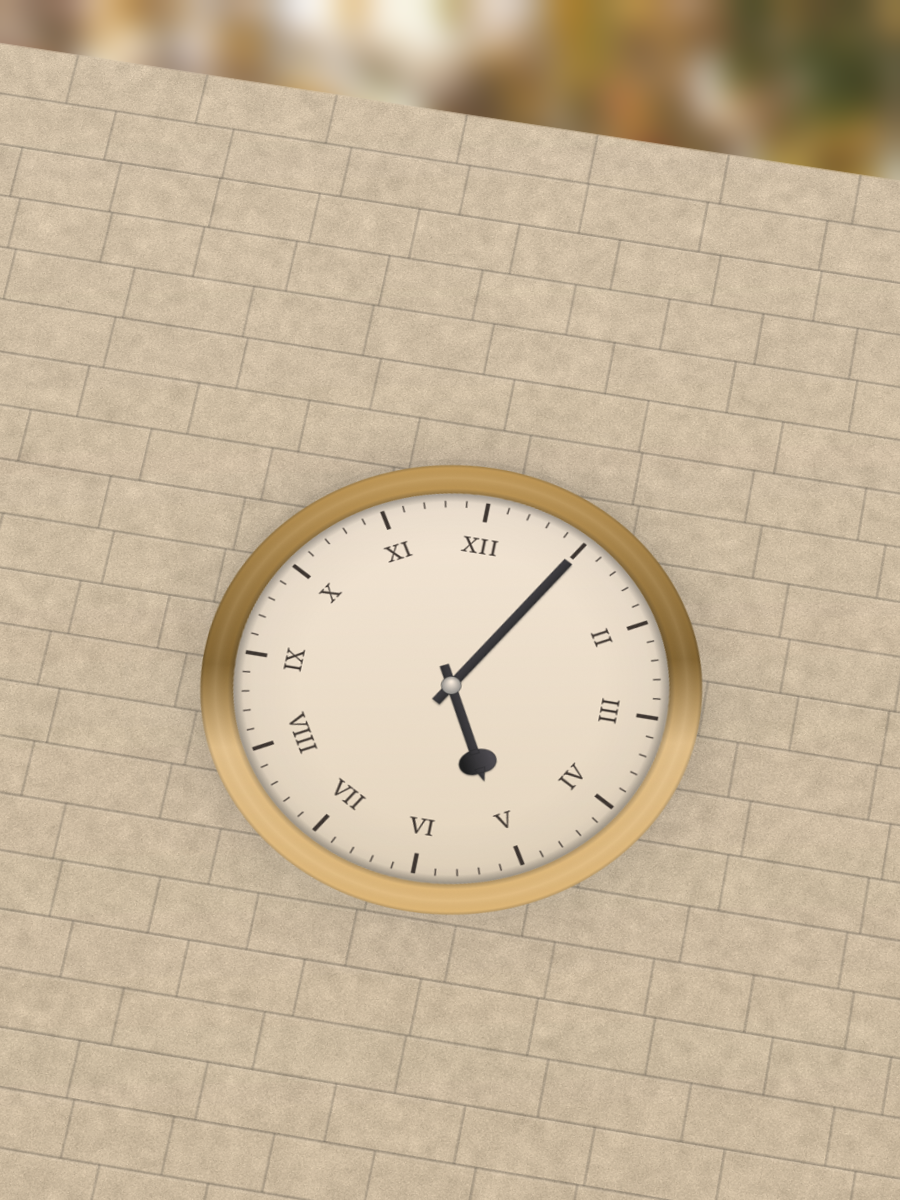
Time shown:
**5:05**
